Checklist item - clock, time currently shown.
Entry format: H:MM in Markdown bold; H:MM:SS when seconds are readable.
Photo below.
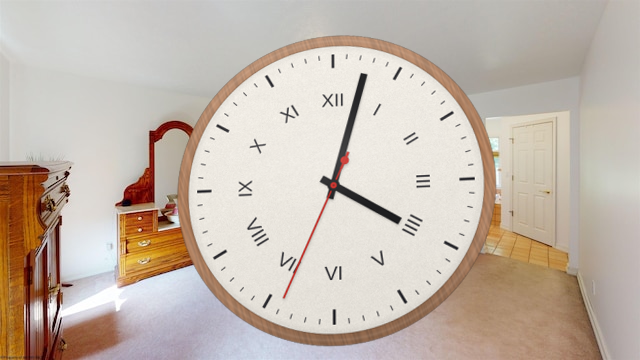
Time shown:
**4:02:34**
